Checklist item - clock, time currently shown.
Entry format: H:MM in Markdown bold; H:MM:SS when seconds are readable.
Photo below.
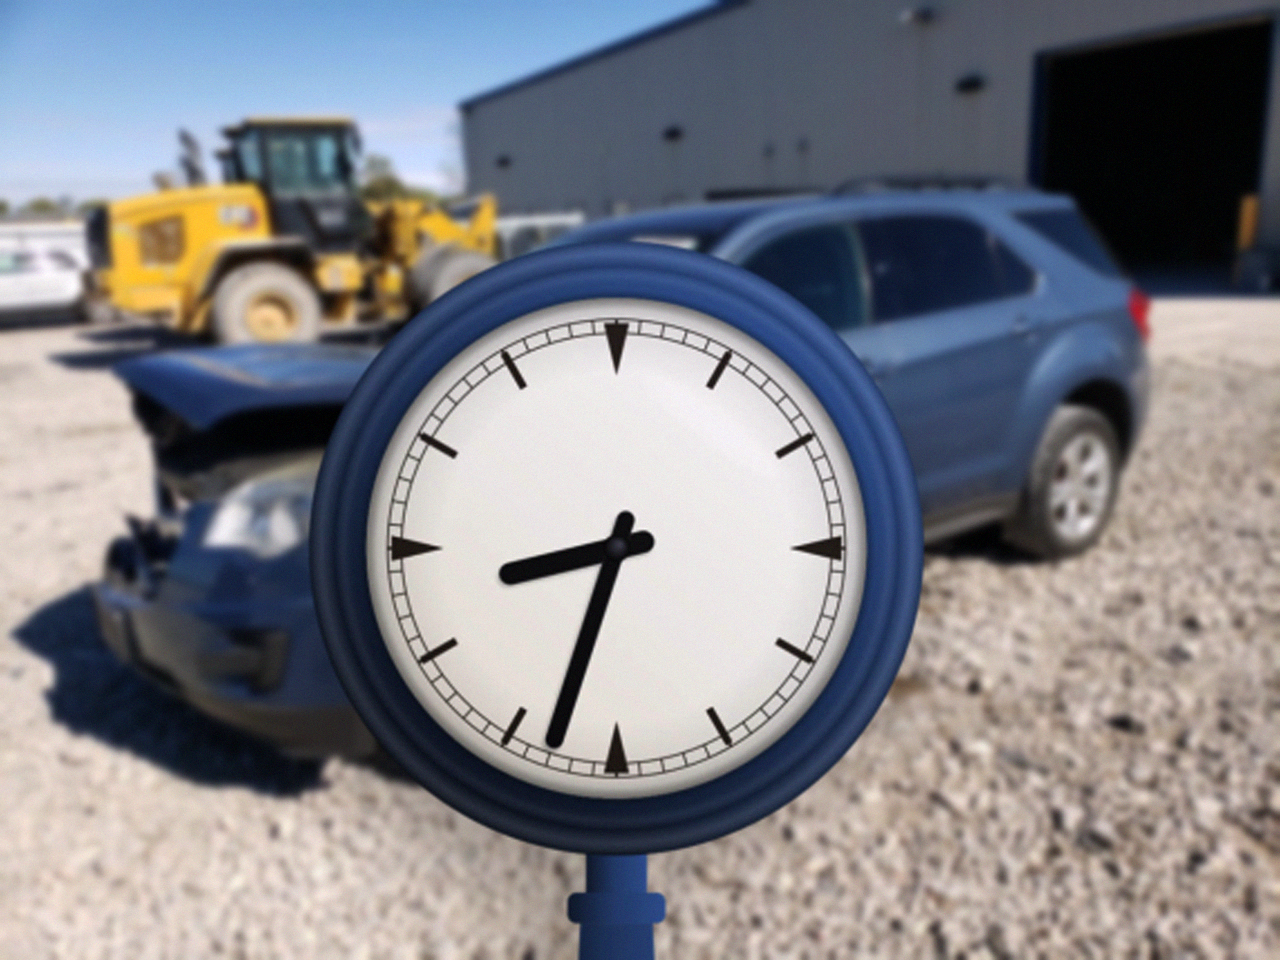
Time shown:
**8:33**
